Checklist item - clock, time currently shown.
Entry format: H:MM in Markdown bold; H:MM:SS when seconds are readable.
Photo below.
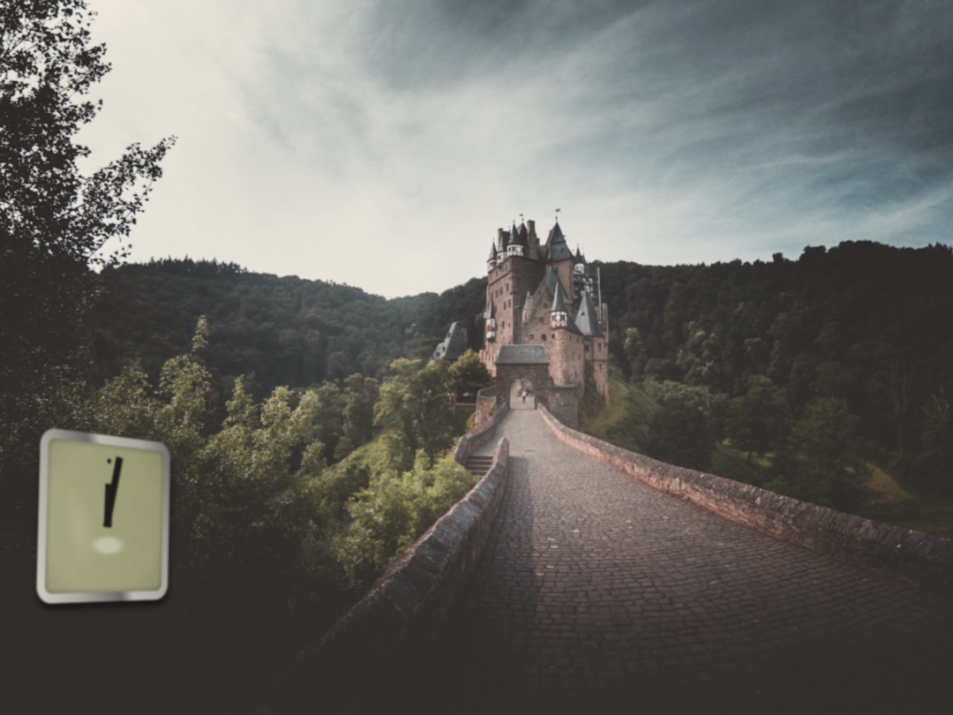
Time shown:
**12:02**
